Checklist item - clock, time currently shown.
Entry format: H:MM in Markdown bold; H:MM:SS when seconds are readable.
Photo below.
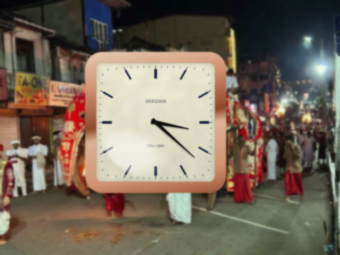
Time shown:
**3:22**
